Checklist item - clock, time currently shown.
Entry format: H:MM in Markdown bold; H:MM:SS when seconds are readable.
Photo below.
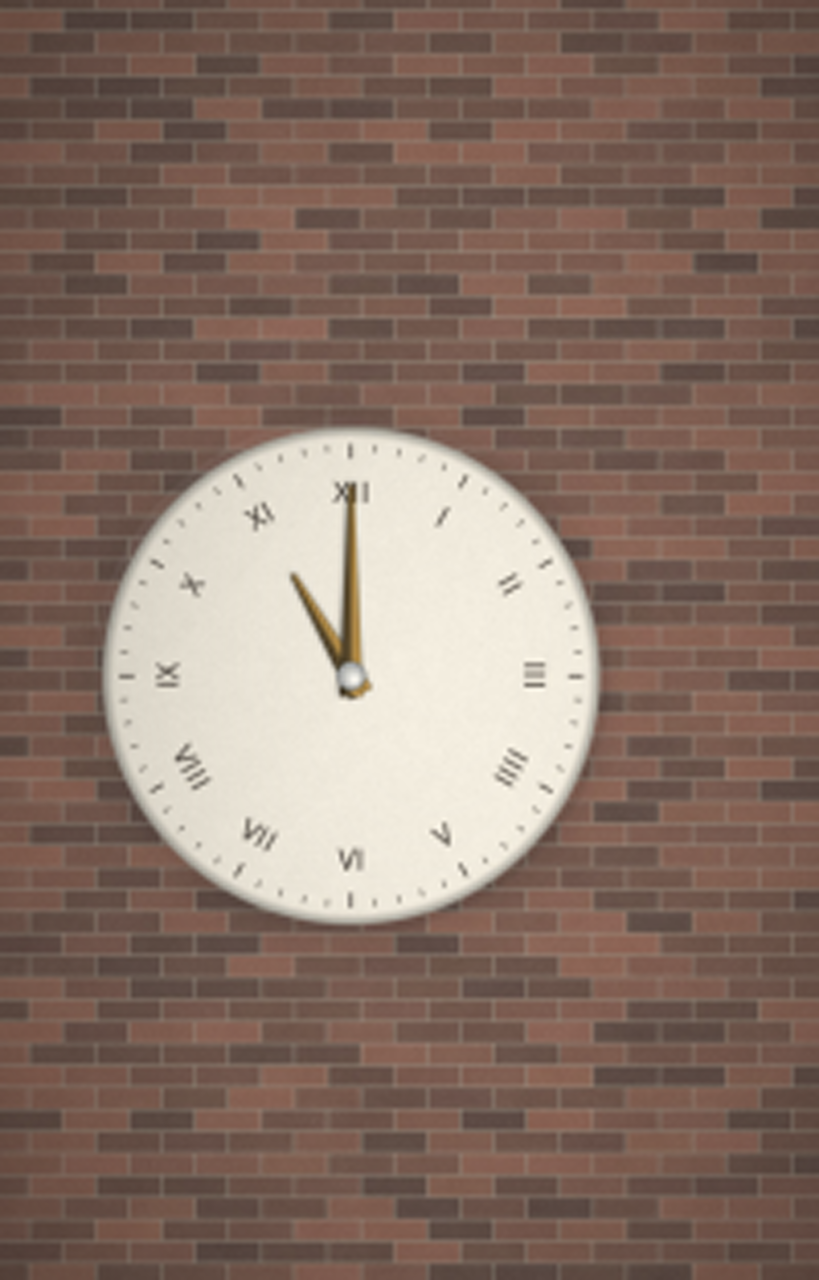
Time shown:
**11:00**
